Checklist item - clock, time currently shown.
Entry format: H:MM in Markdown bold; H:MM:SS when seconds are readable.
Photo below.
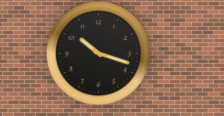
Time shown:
**10:18**
